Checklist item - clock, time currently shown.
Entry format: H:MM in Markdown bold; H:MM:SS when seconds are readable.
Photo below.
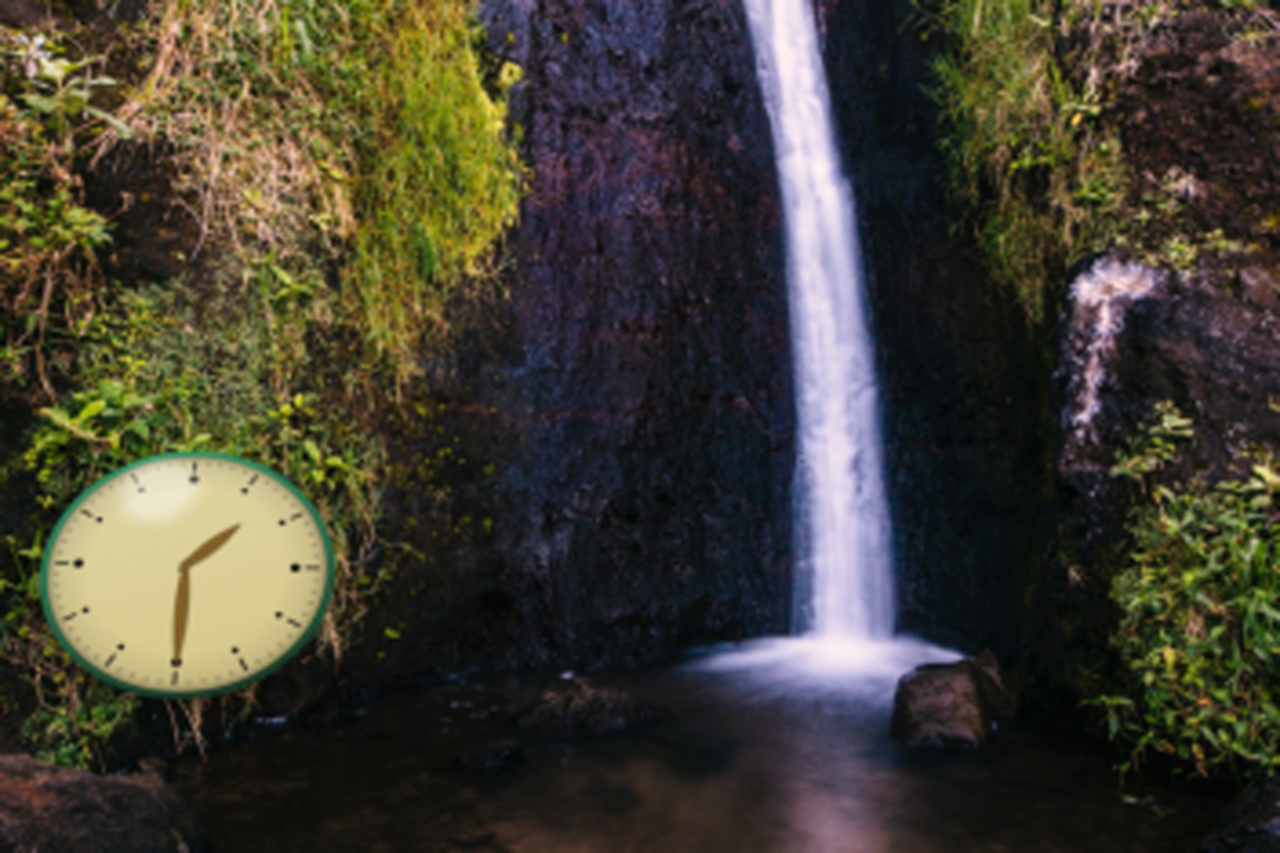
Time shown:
**1:30**
